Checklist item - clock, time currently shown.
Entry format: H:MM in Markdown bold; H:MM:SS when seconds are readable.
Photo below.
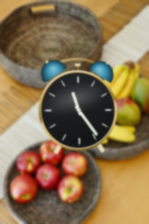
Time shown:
**11:24**
